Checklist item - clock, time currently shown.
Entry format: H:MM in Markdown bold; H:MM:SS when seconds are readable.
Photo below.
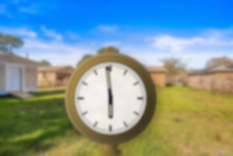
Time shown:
**5:59**
